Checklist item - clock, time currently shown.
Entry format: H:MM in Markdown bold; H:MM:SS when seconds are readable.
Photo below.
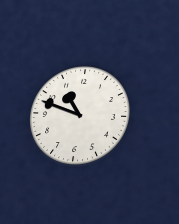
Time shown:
**10:48**
